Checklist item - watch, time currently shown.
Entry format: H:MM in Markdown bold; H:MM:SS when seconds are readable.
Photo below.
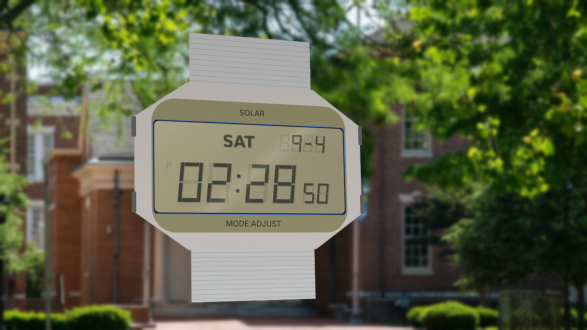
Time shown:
**2:28:50**
